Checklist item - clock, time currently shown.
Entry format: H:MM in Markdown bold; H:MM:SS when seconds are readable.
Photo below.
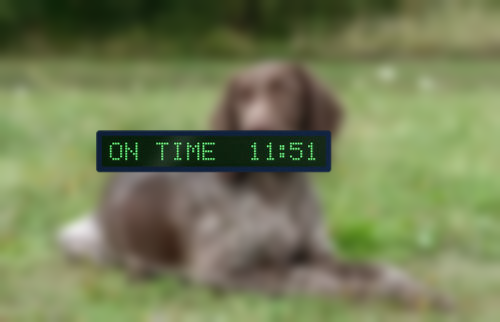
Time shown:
**11:51**
